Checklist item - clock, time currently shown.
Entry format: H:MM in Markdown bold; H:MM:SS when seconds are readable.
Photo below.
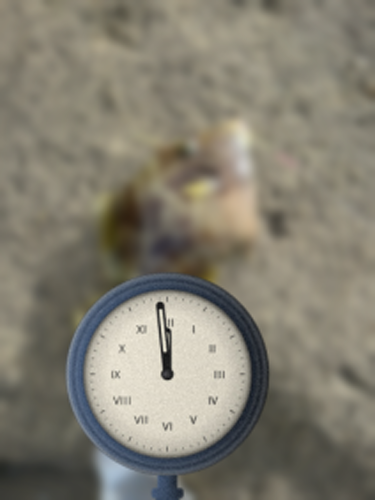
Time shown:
**11:59**
